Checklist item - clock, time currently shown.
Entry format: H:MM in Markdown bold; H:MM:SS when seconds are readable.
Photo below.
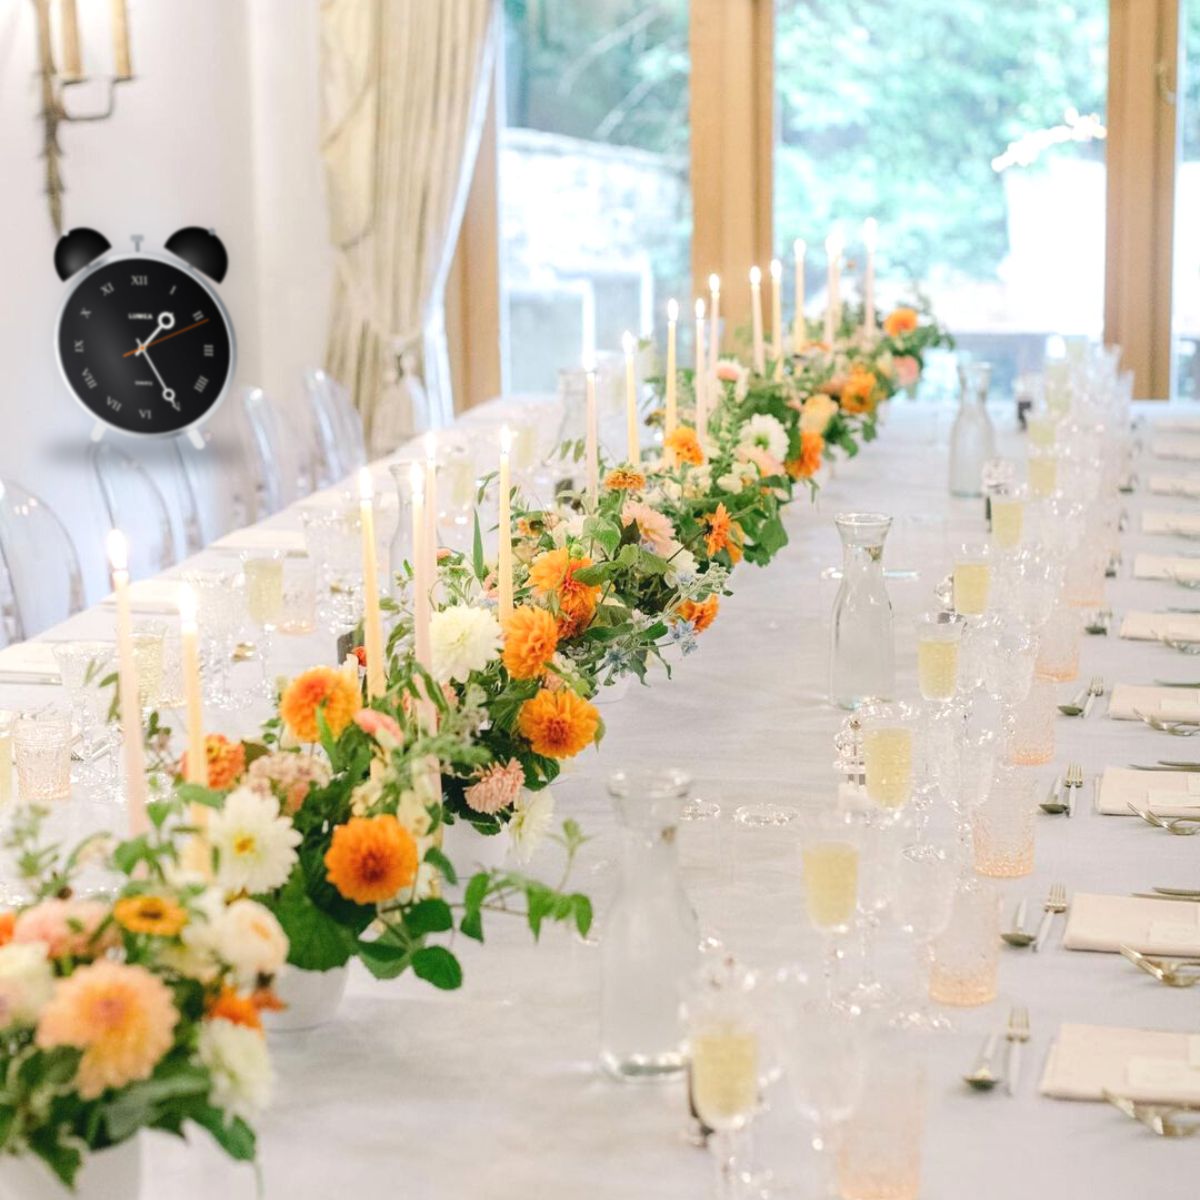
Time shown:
**1:25:11**
